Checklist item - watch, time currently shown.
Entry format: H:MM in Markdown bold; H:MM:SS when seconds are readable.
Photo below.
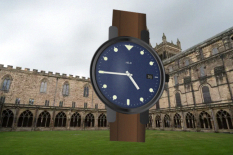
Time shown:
**4:45**
